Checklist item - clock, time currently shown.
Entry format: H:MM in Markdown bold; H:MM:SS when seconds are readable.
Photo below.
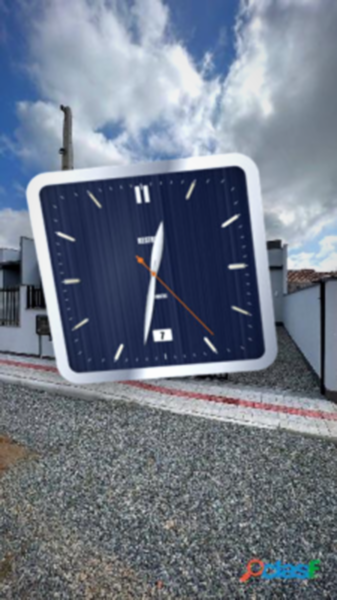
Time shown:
**12:32:24**
